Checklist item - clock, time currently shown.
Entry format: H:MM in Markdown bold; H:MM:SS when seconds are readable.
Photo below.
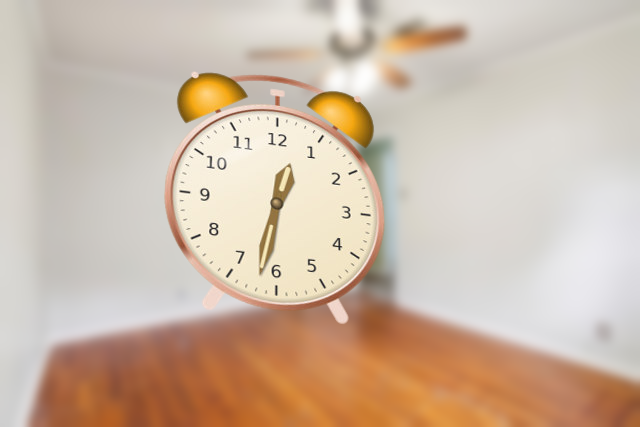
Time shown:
**12:32**
